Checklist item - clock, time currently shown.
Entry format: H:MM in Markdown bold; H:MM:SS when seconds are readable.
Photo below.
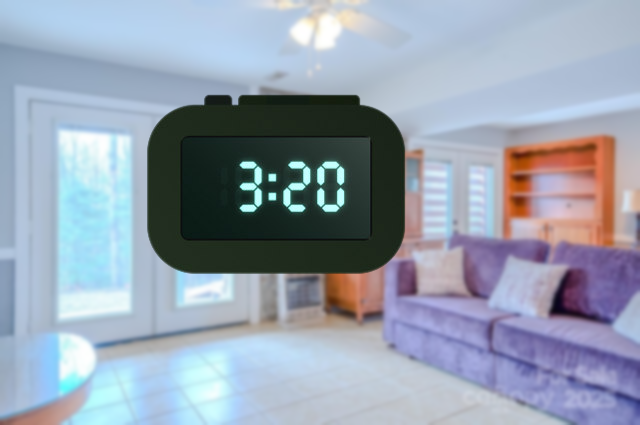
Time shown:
**3:20**
